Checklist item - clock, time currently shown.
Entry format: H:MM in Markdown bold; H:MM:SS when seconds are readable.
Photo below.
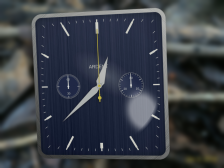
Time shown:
**12:38**
